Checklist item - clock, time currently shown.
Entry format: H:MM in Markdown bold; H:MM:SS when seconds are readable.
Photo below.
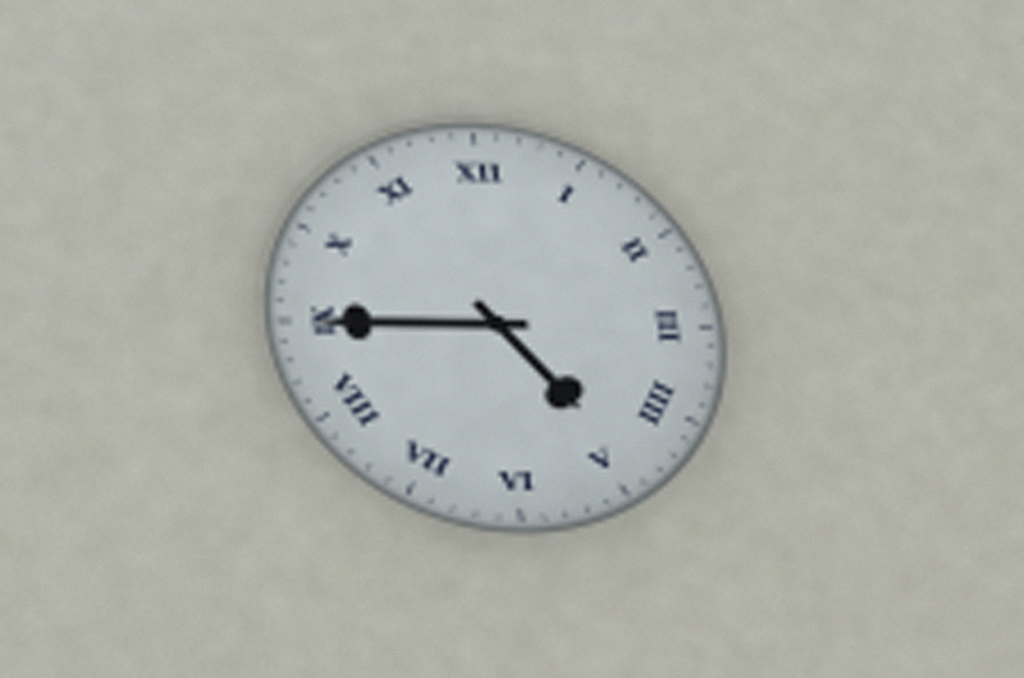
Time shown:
**4:45**
